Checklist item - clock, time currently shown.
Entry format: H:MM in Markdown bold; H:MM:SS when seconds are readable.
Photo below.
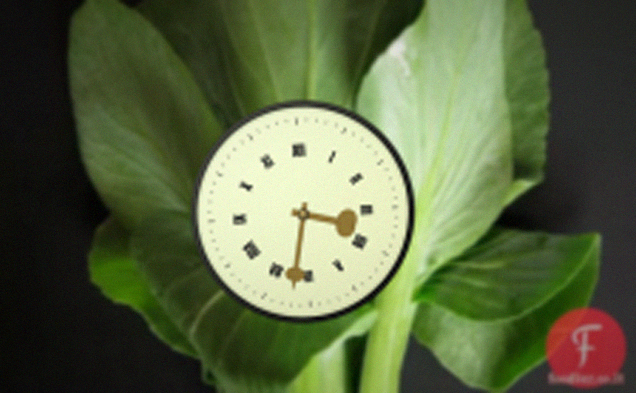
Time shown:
**3:32**
